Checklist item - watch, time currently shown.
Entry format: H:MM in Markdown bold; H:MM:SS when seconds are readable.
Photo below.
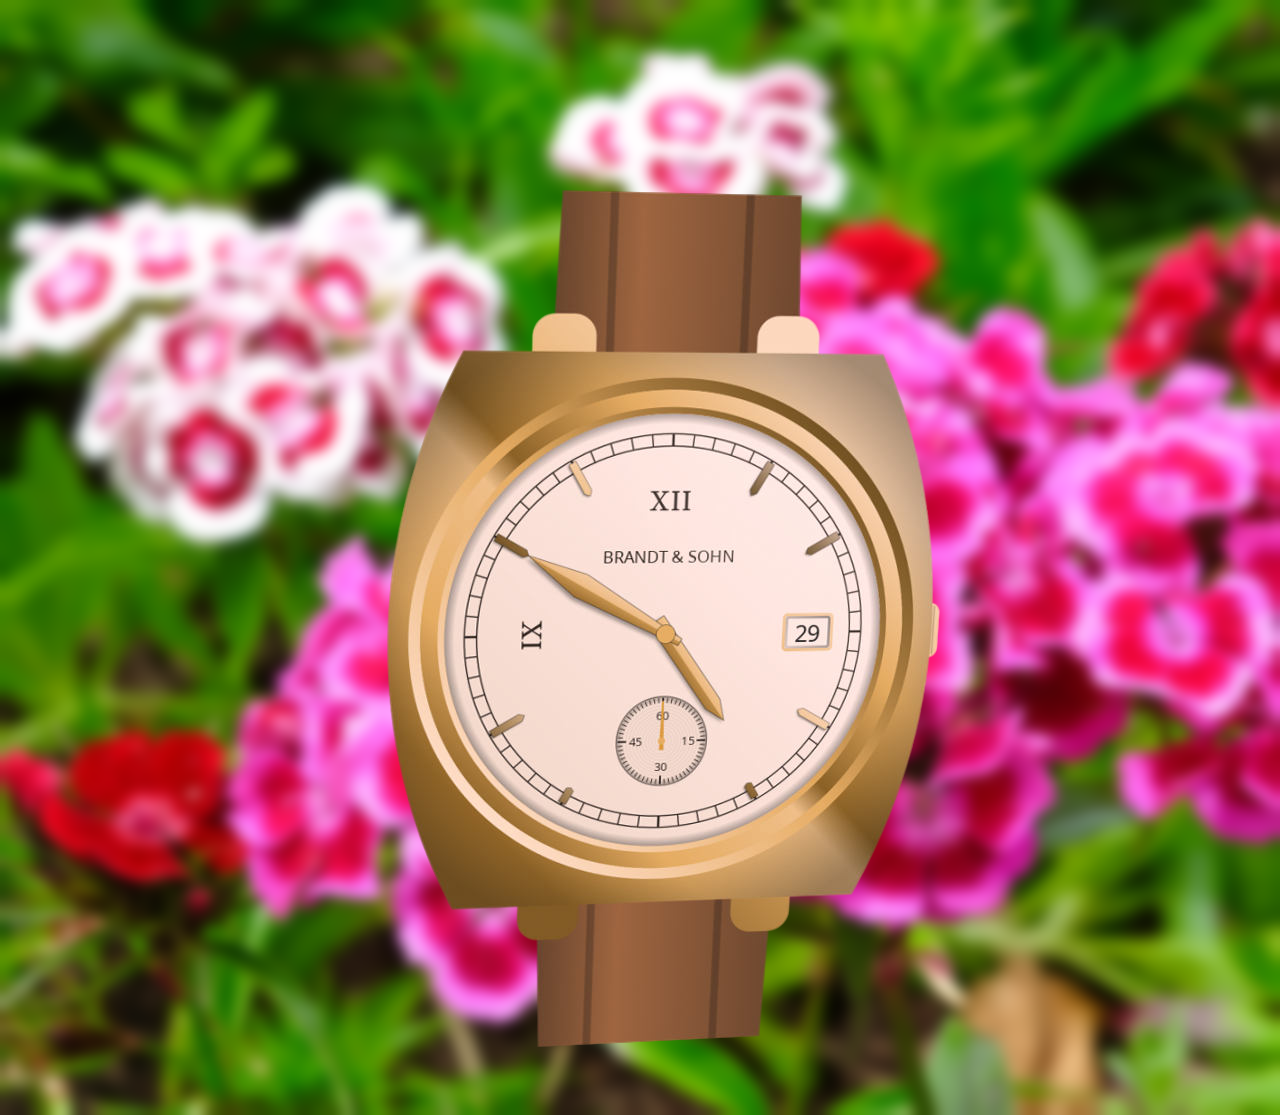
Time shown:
**4:50:00**
